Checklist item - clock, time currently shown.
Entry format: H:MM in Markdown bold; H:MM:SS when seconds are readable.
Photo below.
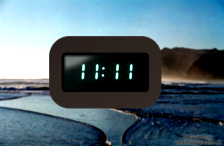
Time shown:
**11:11**
